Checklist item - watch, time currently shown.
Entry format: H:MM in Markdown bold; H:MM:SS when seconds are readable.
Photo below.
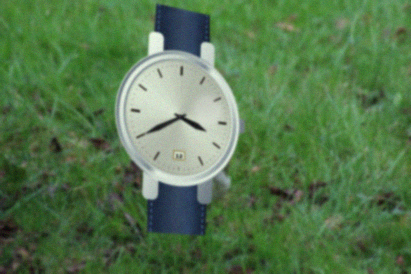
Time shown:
**3:40**
